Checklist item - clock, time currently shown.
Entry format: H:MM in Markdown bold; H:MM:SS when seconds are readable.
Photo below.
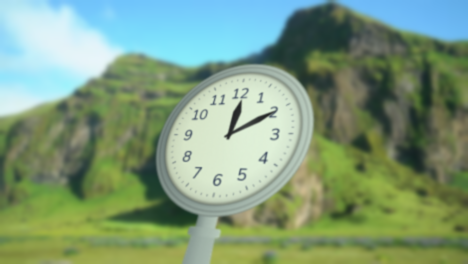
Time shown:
**12:10**
